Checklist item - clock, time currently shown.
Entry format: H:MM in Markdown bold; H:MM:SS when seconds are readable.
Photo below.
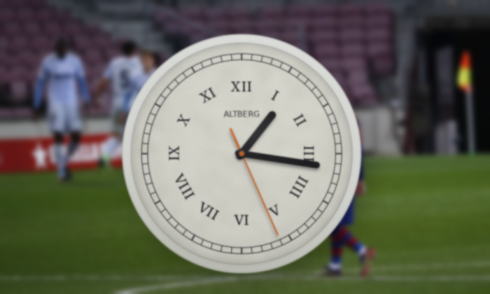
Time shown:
**1:16:26**
